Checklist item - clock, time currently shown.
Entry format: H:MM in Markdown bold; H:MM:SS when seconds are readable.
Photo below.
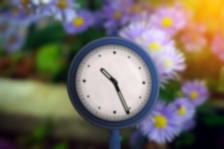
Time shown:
**10:26**
